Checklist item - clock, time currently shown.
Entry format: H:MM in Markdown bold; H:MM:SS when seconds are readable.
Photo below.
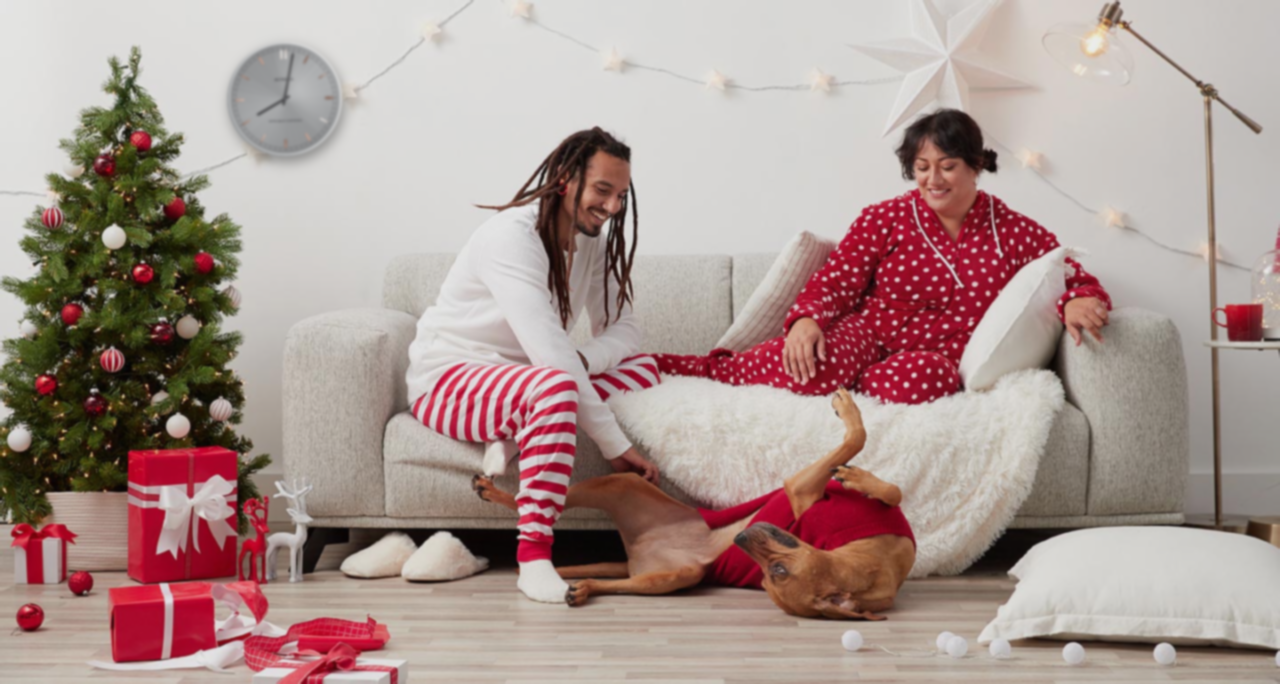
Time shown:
**8:02**
